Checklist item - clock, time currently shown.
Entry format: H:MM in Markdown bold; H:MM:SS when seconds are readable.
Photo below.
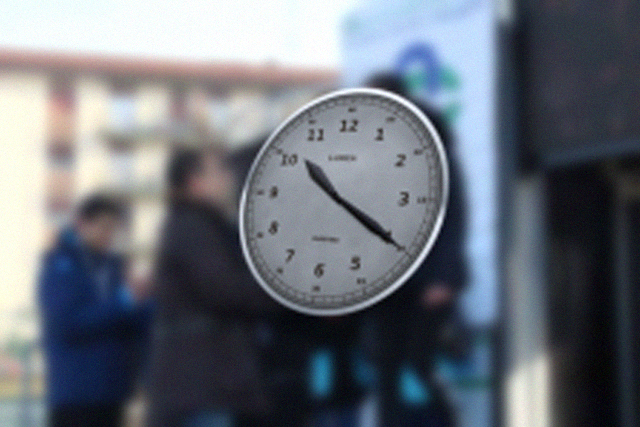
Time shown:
**10:20**
